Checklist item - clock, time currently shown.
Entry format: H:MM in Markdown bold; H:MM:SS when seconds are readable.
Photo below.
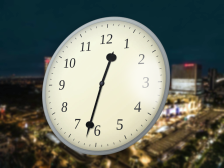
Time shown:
**12:32**
